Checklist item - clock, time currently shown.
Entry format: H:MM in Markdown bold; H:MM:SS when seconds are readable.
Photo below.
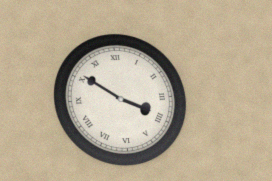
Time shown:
**3:51**
